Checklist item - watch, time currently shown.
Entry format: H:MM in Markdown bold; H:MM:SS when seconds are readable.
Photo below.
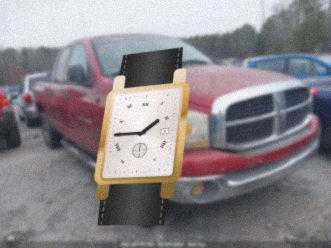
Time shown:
**1:45**
